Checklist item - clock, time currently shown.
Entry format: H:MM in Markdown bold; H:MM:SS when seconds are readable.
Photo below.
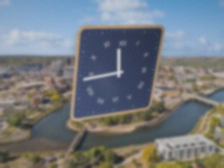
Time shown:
**11:44**
